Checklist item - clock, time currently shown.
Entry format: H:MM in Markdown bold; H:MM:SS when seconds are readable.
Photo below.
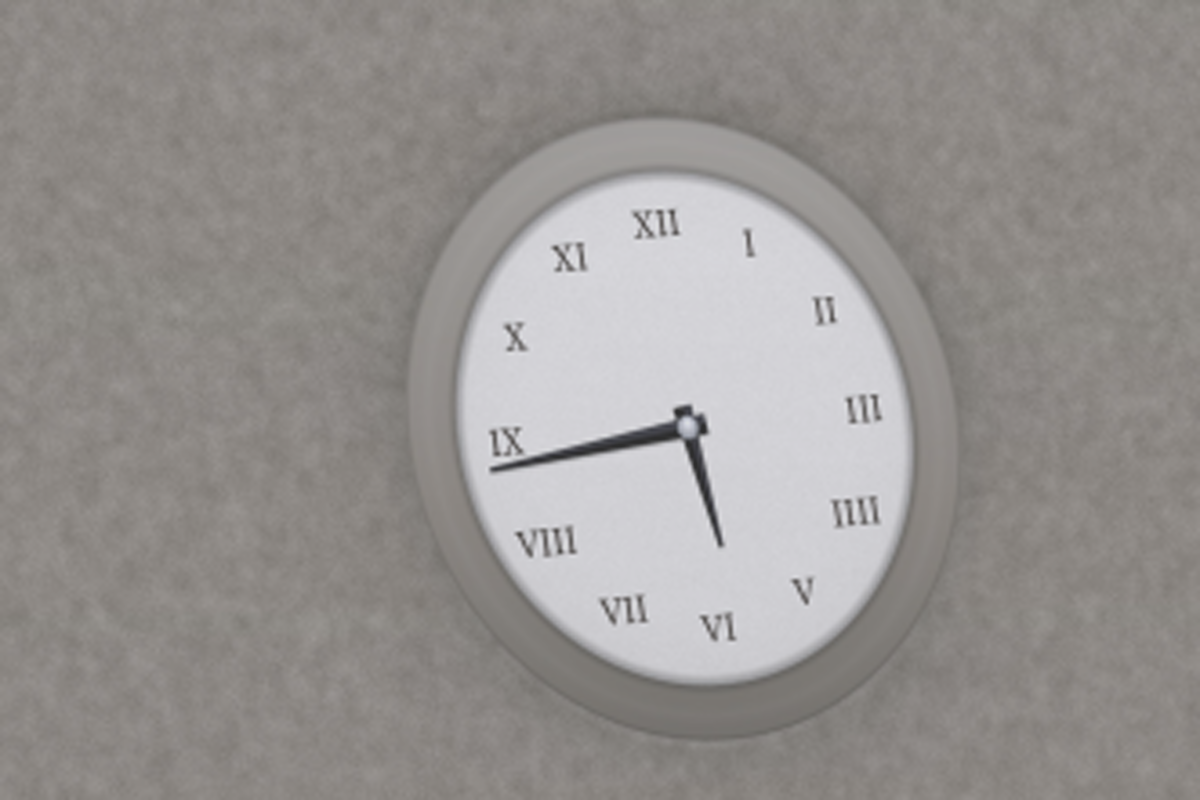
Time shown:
**5:44**
